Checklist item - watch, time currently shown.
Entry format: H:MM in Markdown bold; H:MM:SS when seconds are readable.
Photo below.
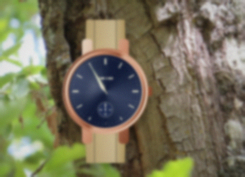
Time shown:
**10:55**
